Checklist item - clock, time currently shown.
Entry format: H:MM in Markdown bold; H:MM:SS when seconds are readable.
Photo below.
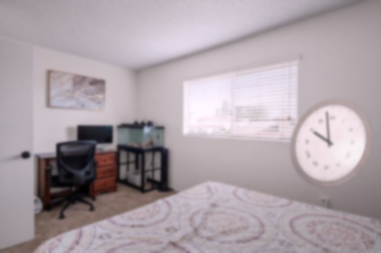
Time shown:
**9:58**
